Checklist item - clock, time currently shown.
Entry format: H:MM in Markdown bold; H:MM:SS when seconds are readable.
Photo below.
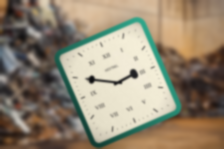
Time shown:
**2:50**
